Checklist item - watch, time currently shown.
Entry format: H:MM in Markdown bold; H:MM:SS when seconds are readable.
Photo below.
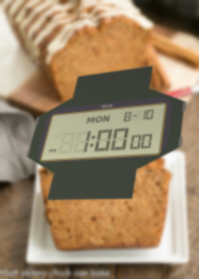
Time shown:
**1:00:00**
